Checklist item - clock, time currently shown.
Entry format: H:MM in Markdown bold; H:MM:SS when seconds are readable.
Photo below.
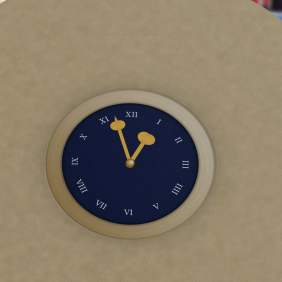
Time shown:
**12:57**
